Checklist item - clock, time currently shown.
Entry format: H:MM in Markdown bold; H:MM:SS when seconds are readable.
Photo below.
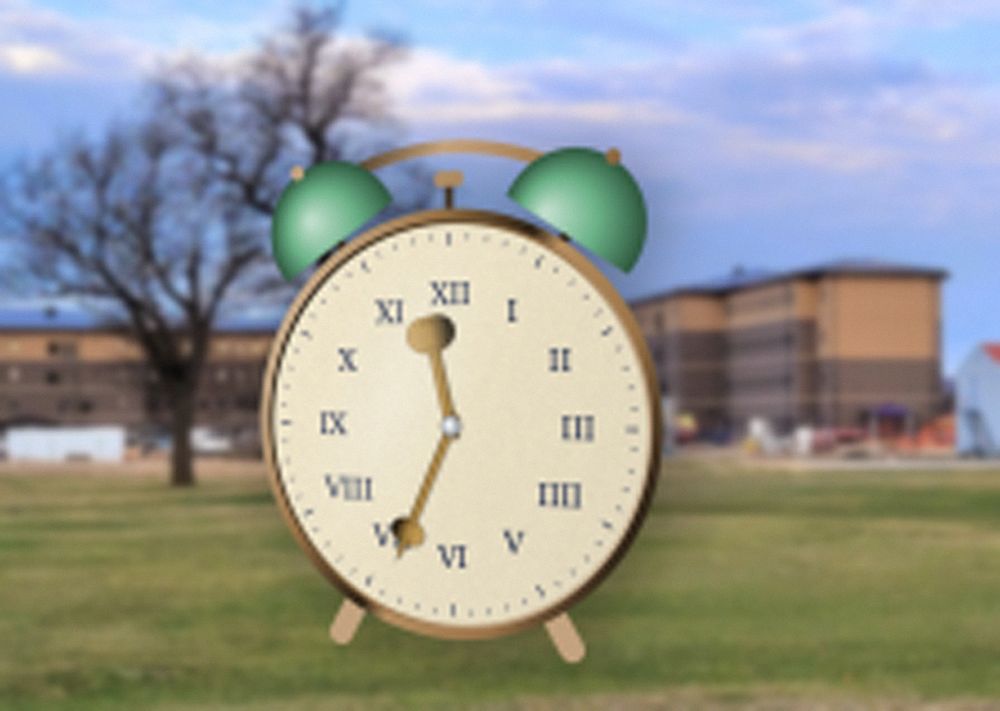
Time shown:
**11:34**
